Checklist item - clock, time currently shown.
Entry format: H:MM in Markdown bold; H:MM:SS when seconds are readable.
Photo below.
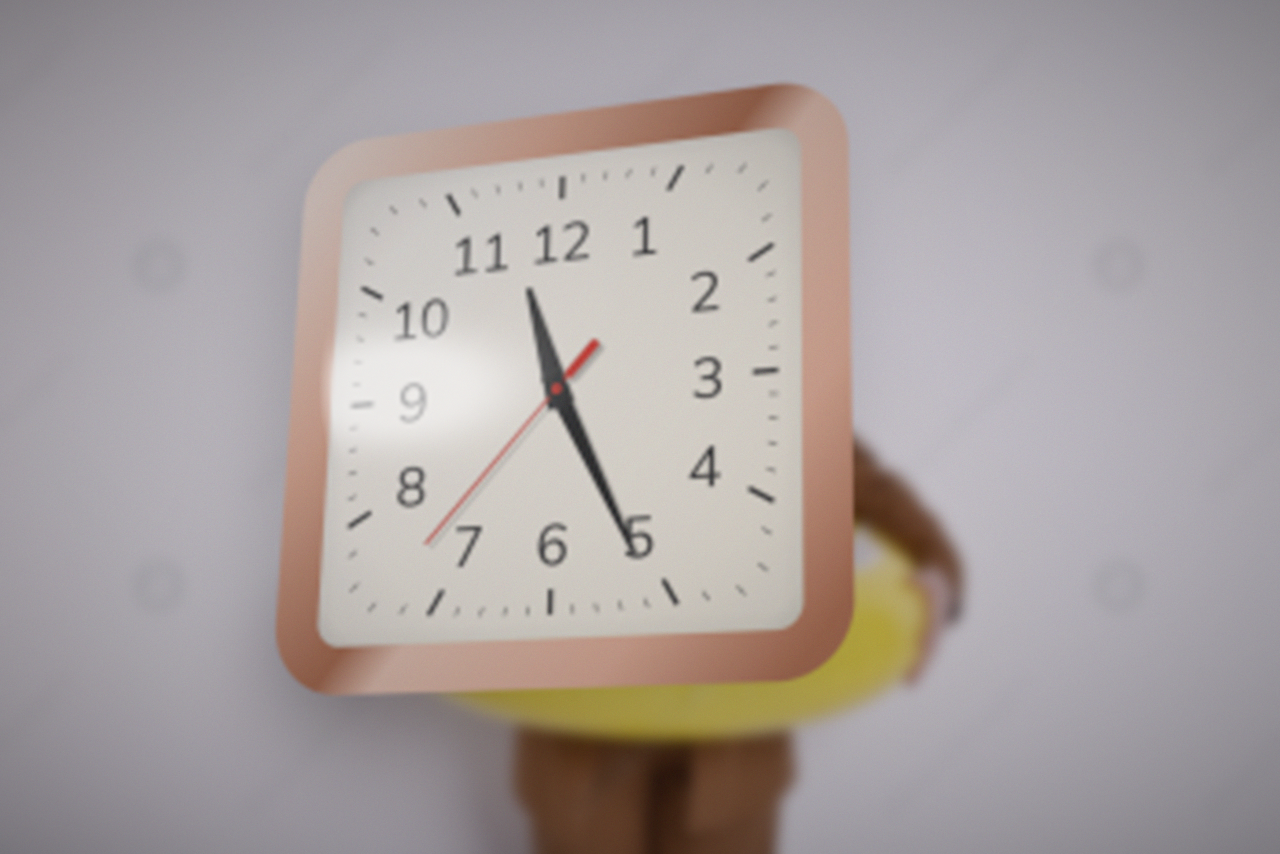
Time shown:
**11:25:37**
